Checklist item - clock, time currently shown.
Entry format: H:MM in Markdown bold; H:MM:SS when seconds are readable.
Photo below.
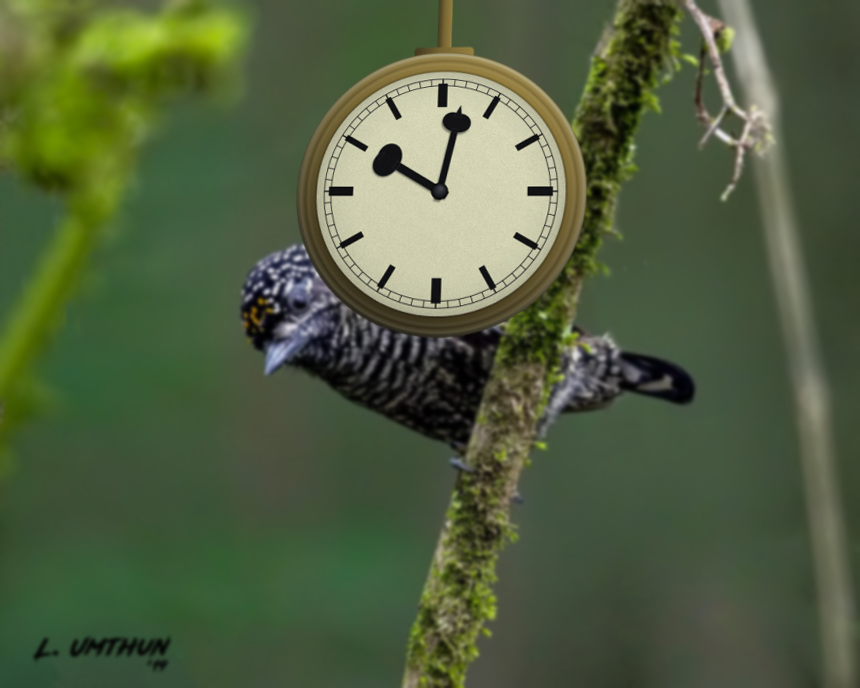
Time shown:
**10:02**
